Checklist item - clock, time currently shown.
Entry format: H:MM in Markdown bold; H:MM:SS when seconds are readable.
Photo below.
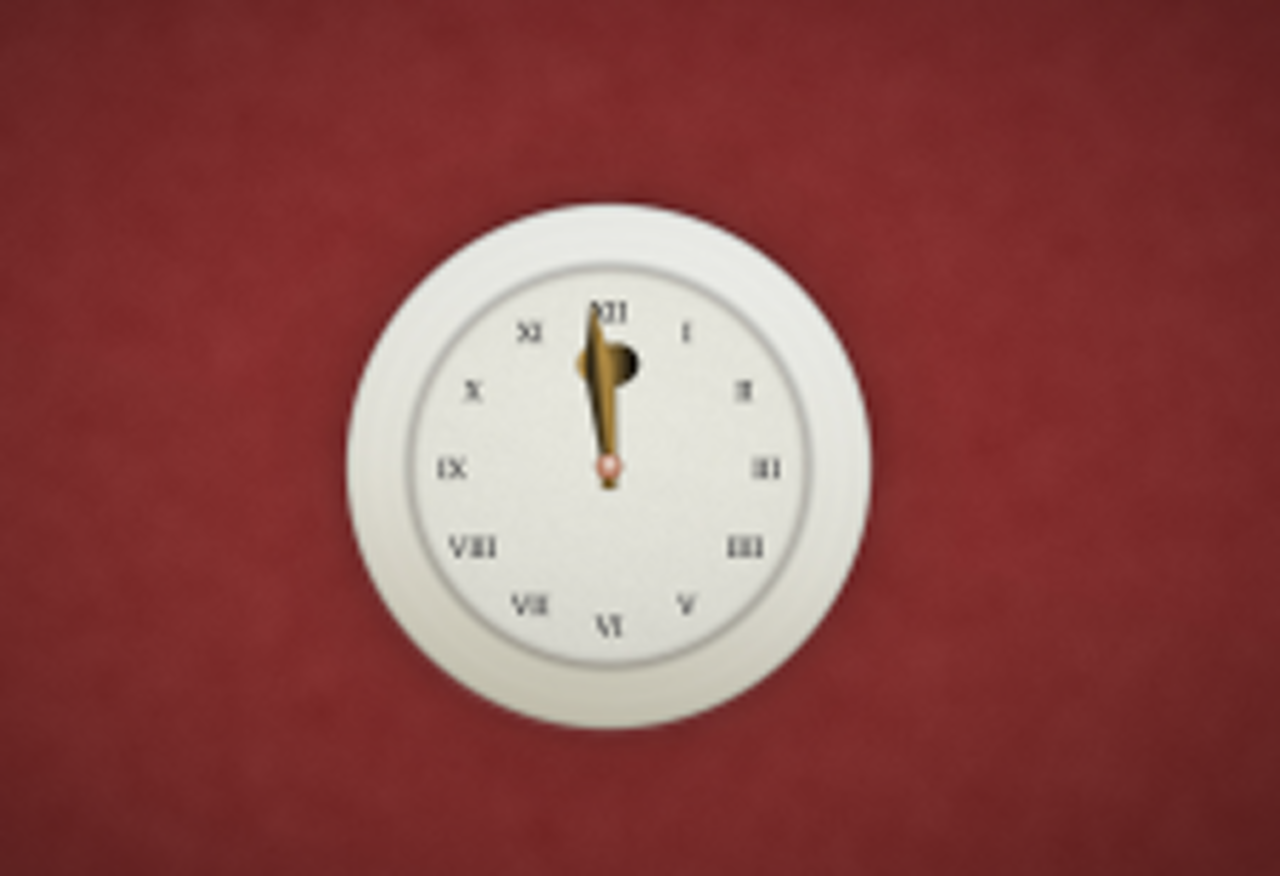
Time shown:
**11:59**
